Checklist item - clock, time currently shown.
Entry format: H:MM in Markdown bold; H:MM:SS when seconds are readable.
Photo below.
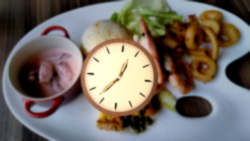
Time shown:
**12:37**
